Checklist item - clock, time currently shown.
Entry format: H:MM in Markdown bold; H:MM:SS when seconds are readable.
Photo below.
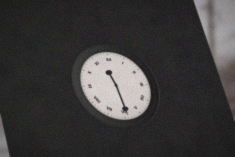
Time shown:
**11:29**
